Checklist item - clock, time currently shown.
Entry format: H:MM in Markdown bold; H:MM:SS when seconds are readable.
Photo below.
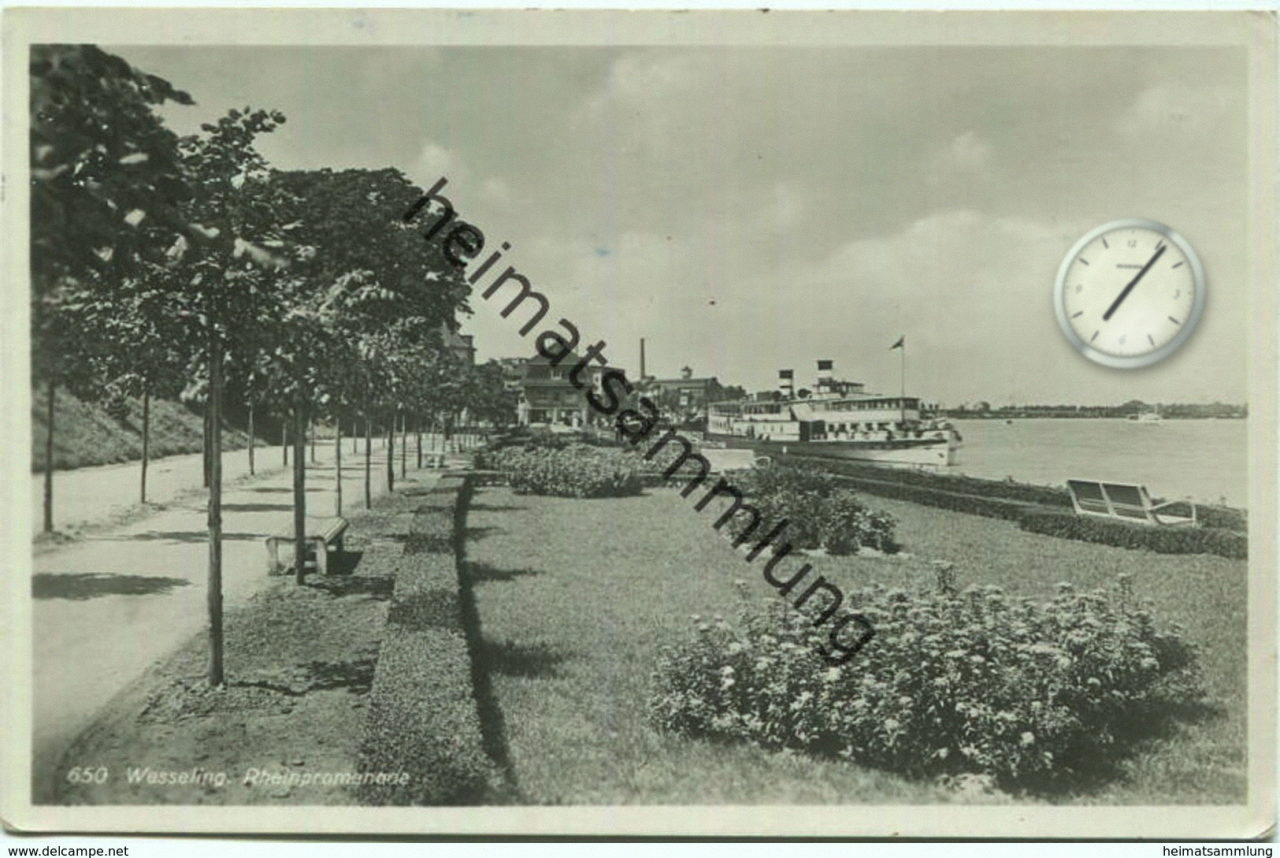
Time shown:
**7:06**
